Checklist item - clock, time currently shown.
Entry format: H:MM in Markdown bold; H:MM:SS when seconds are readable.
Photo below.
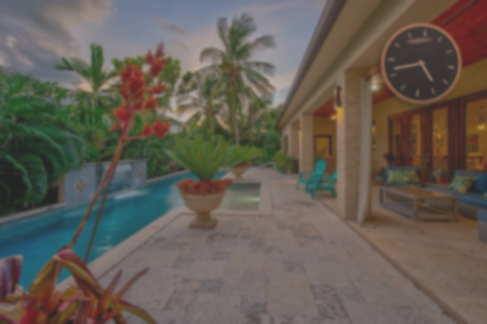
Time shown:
**4:42**
